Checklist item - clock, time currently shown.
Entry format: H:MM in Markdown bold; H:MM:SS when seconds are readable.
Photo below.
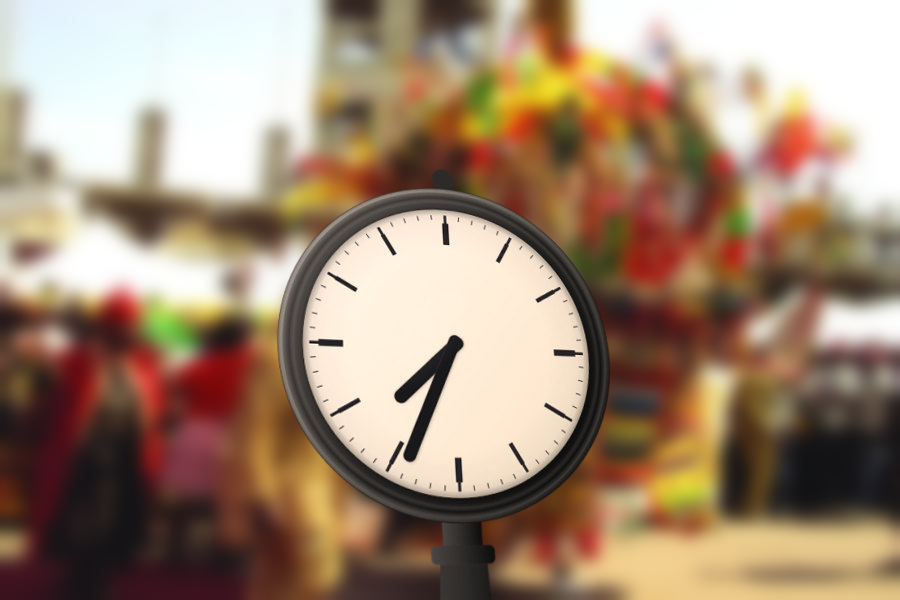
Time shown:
**7:34**
